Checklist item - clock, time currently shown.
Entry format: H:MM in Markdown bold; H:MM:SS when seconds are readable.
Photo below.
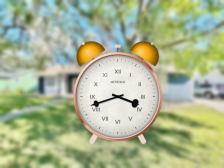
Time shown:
**3:42**
